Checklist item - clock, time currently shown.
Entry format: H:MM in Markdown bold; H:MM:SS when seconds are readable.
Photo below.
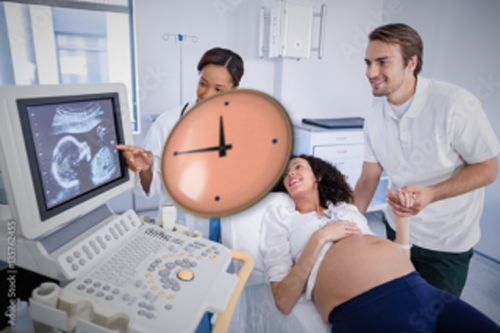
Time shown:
**11:45**
